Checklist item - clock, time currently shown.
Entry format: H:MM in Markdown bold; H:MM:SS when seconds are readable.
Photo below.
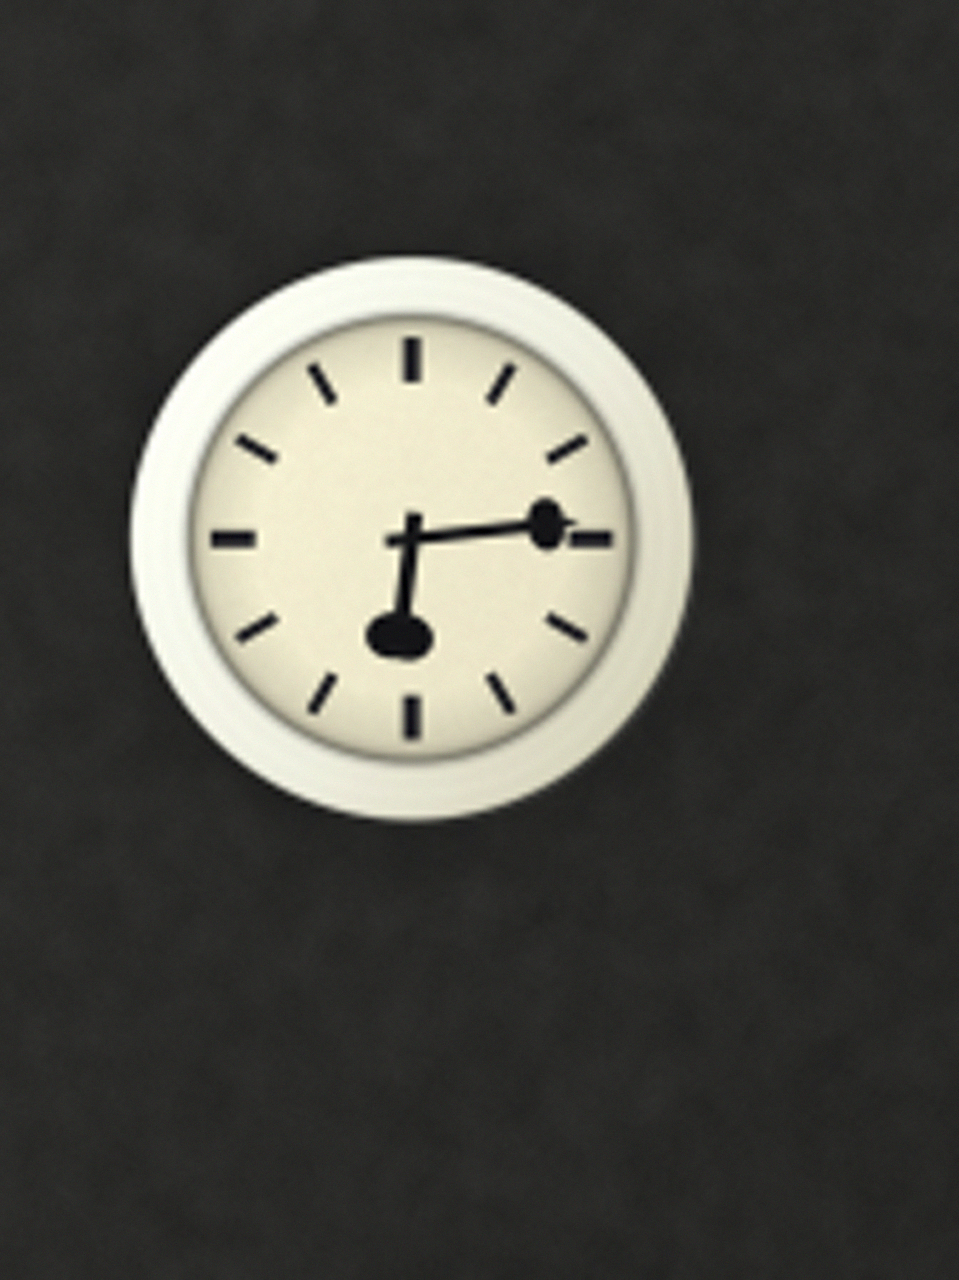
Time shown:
**6:14**
